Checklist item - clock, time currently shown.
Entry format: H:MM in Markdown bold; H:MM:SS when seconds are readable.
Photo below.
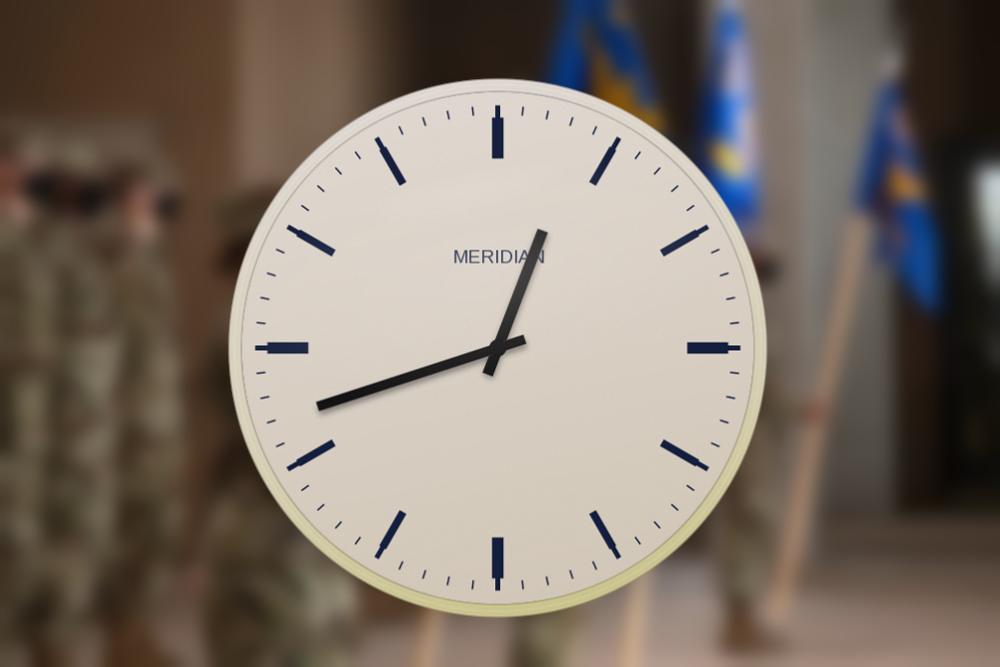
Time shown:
**12:42**
